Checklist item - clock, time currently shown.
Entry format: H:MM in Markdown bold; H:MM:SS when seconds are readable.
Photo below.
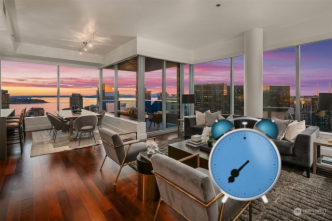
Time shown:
**7:37**
